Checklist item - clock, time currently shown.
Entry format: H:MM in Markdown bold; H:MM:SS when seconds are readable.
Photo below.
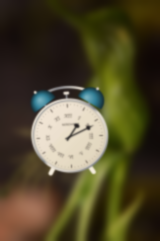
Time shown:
**1:11**
